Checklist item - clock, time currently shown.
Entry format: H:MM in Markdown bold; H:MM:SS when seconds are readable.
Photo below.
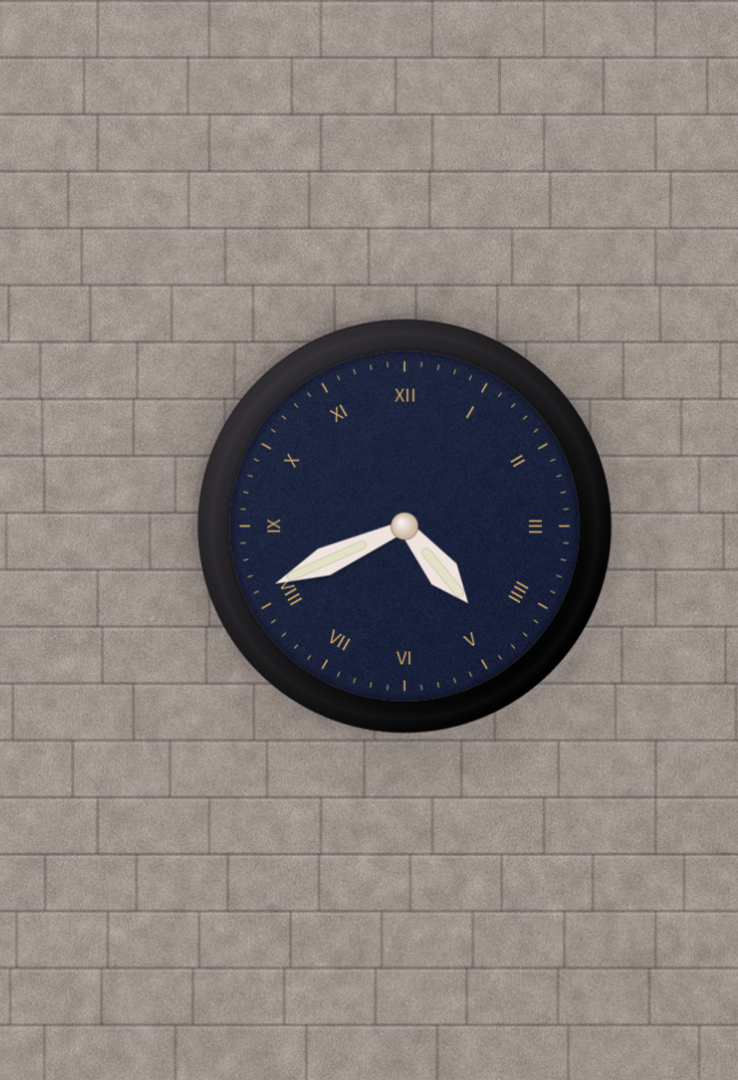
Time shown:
**4:41**
